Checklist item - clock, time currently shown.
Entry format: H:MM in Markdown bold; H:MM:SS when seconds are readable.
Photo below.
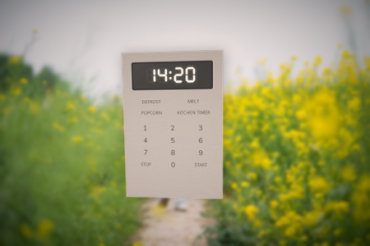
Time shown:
**14:20**
